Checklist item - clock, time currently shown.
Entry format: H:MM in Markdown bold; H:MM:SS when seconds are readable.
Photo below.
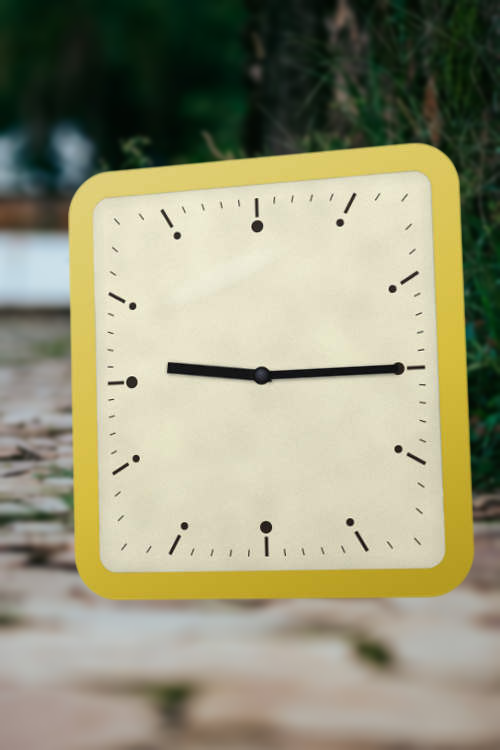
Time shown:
**9:15**
